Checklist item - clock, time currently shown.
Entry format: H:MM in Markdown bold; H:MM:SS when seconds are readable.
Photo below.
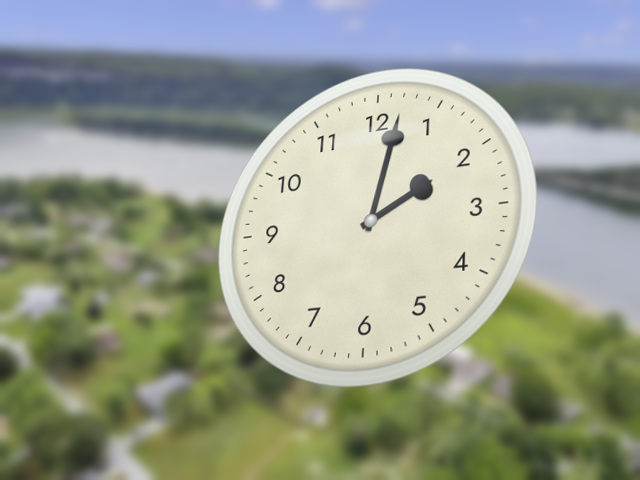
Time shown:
**2:02**
